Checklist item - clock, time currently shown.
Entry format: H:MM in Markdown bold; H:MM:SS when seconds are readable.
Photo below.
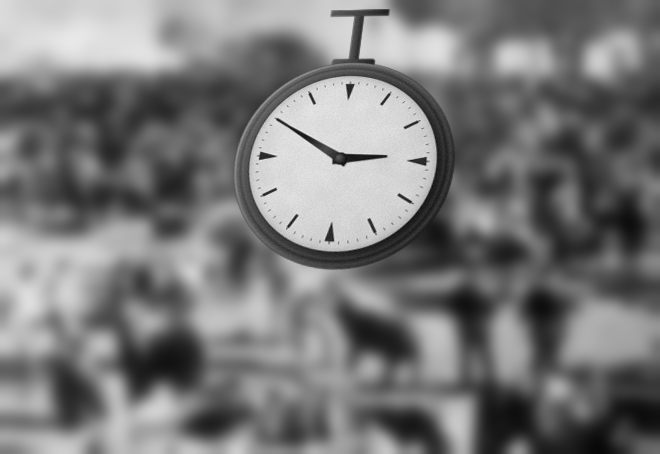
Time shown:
**2:50**
